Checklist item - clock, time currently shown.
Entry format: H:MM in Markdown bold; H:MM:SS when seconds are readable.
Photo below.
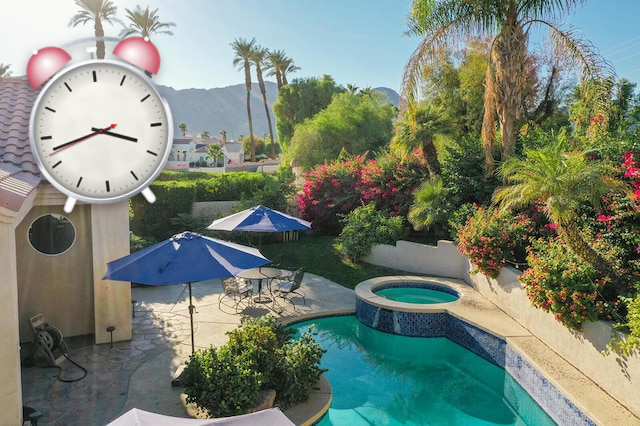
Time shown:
**3:42:42**
